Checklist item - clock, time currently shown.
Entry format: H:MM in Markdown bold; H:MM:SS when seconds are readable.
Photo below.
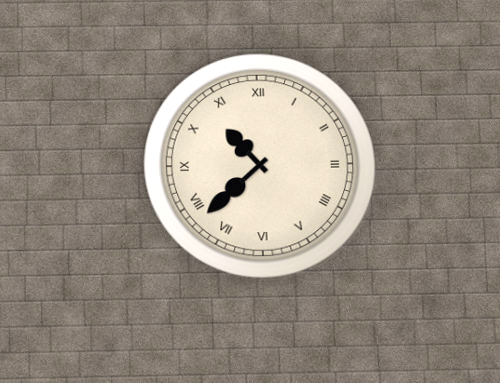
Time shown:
**10:38**
